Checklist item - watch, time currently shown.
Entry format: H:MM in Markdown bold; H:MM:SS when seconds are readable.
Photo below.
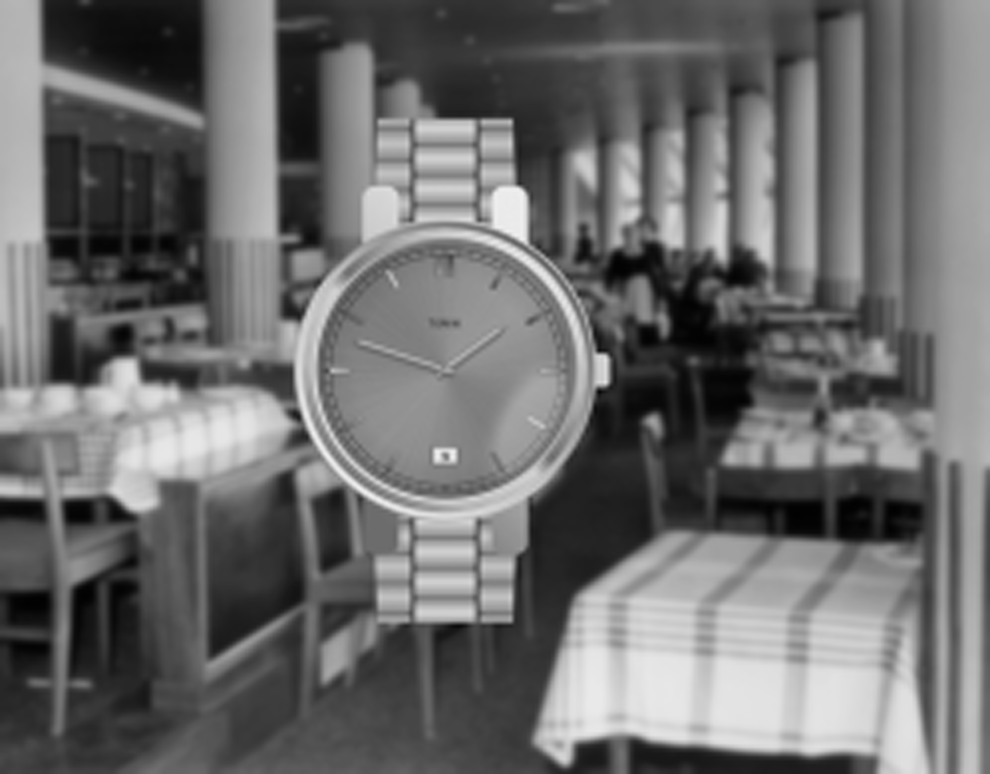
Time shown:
**1:48**
